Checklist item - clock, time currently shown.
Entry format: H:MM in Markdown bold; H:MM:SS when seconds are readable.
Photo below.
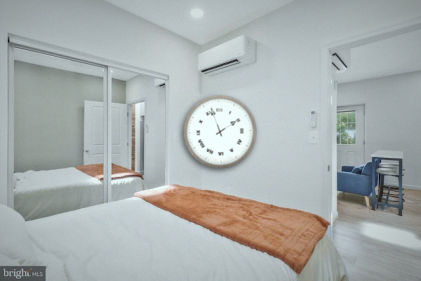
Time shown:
**1:57**
